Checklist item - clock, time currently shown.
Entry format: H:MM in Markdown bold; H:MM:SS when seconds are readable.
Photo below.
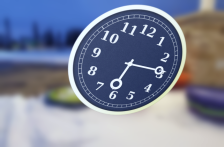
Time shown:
**6:14**
